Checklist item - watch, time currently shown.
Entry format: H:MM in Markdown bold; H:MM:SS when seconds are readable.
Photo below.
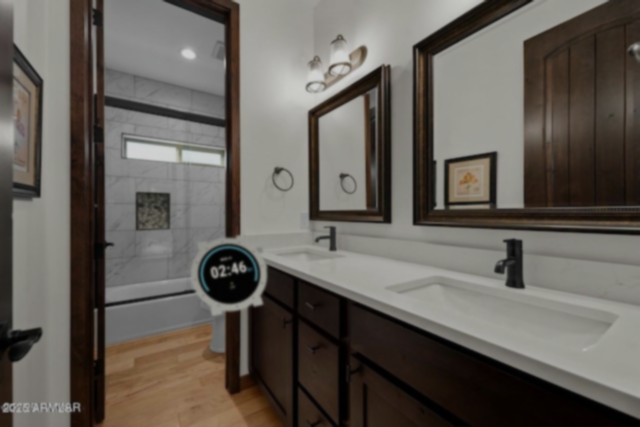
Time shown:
**2:46**
